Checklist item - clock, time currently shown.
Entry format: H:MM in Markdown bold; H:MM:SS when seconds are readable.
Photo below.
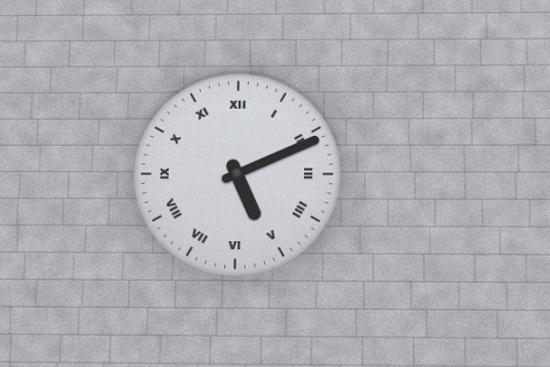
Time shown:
**5:11**
